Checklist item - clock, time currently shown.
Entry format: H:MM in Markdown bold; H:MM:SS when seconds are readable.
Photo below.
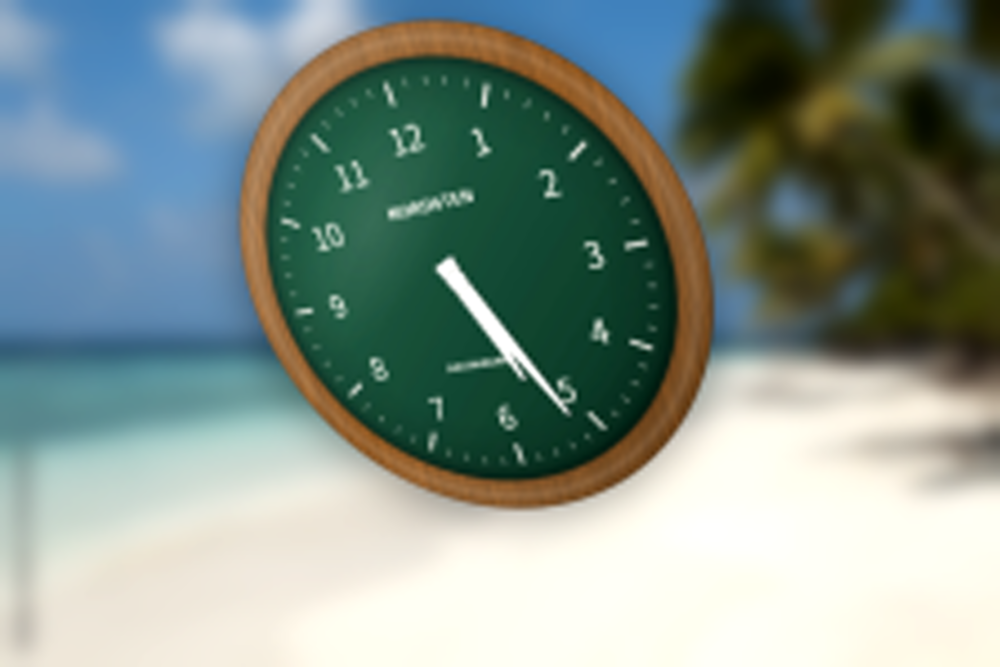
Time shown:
**5:26**
